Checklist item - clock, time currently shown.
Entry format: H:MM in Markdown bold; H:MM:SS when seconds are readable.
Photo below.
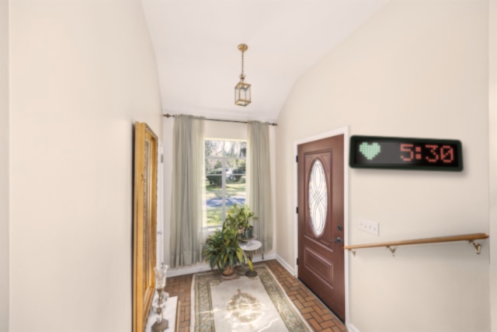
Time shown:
**5:30**
